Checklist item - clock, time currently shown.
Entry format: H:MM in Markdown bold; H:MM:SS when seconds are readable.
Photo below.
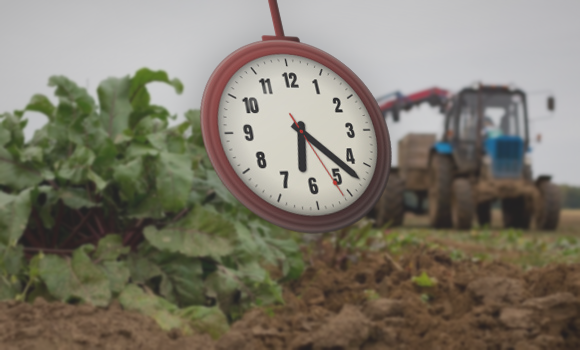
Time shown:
**6:22:26**
